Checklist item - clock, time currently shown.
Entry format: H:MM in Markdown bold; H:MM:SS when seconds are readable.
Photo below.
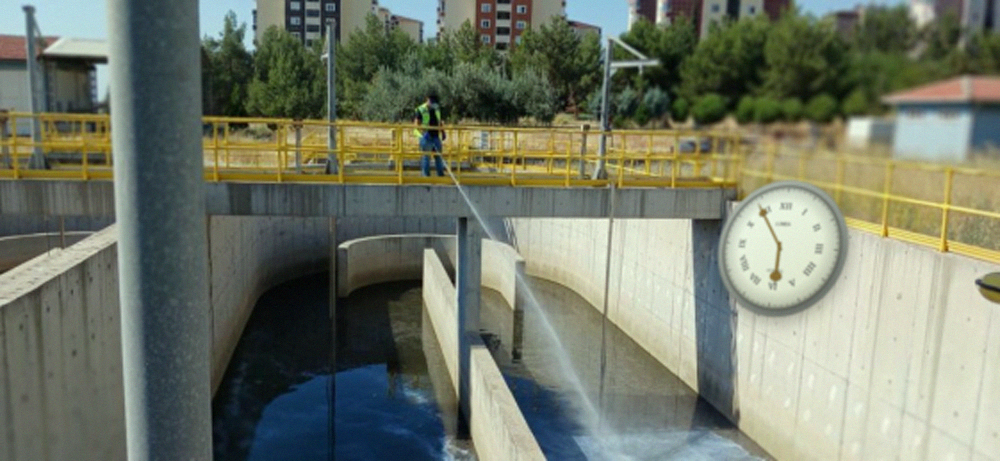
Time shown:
**5:54**
